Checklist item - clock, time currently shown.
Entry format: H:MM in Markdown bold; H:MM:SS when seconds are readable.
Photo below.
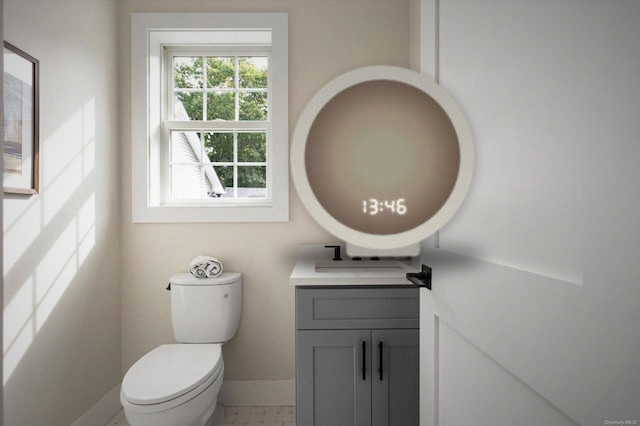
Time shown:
**13:46**
